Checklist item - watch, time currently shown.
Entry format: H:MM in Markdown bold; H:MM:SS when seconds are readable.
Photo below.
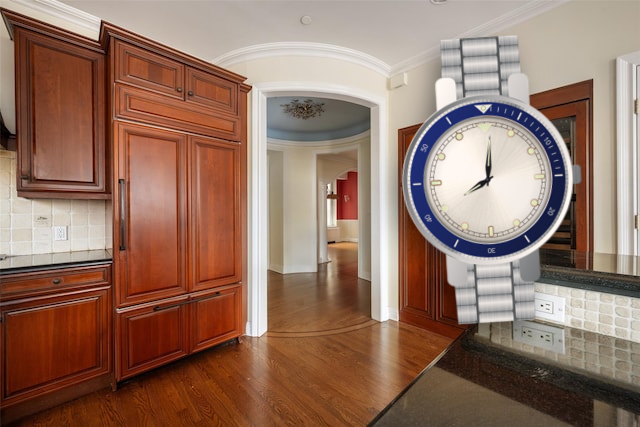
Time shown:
**8:01**
